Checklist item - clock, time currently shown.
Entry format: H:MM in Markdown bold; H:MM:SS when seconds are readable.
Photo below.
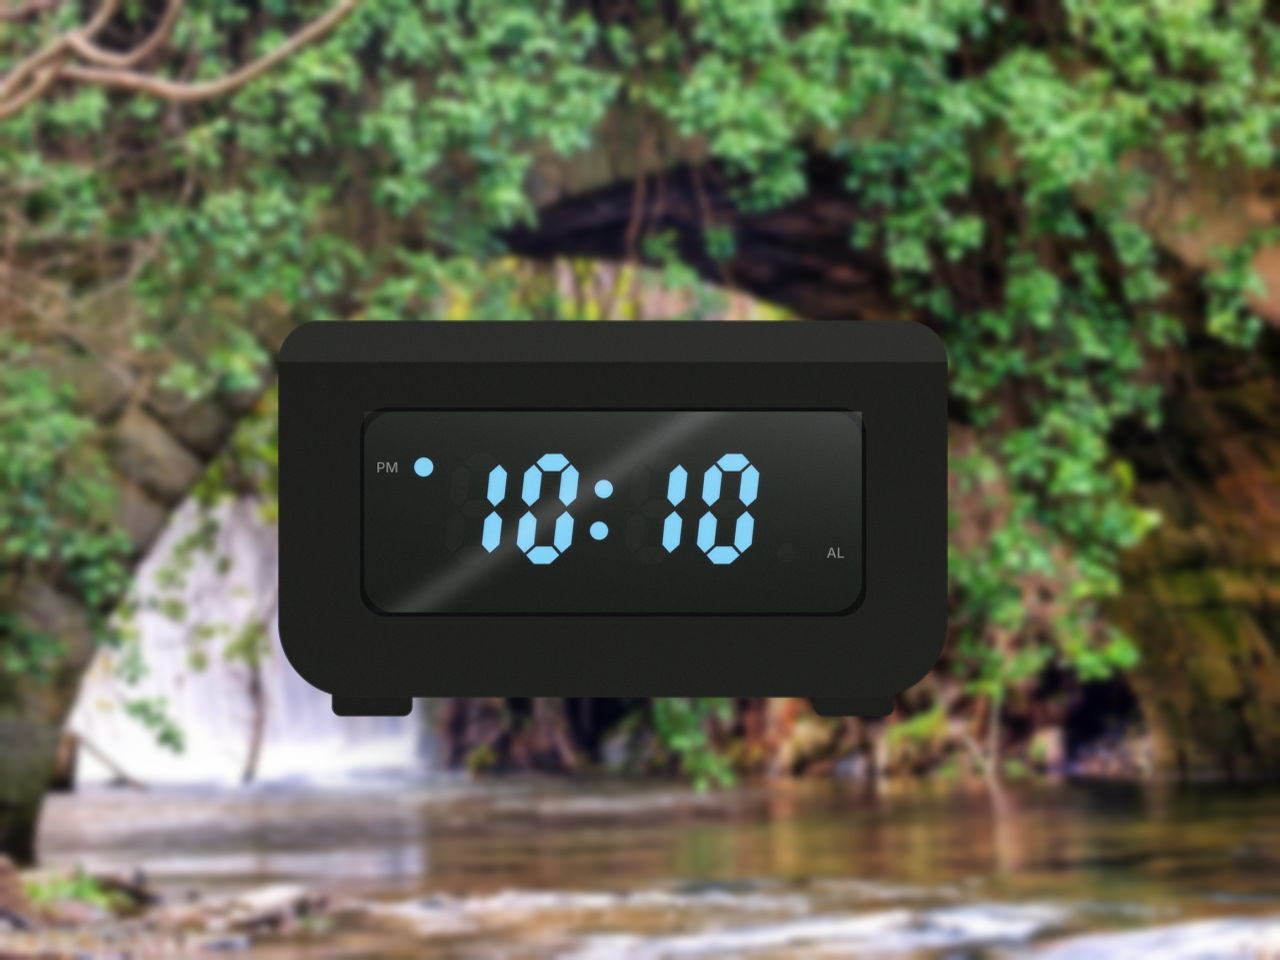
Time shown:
**10:10**
